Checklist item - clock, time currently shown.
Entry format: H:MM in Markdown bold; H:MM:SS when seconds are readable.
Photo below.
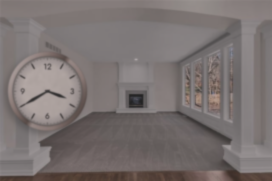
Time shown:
**3:40**
